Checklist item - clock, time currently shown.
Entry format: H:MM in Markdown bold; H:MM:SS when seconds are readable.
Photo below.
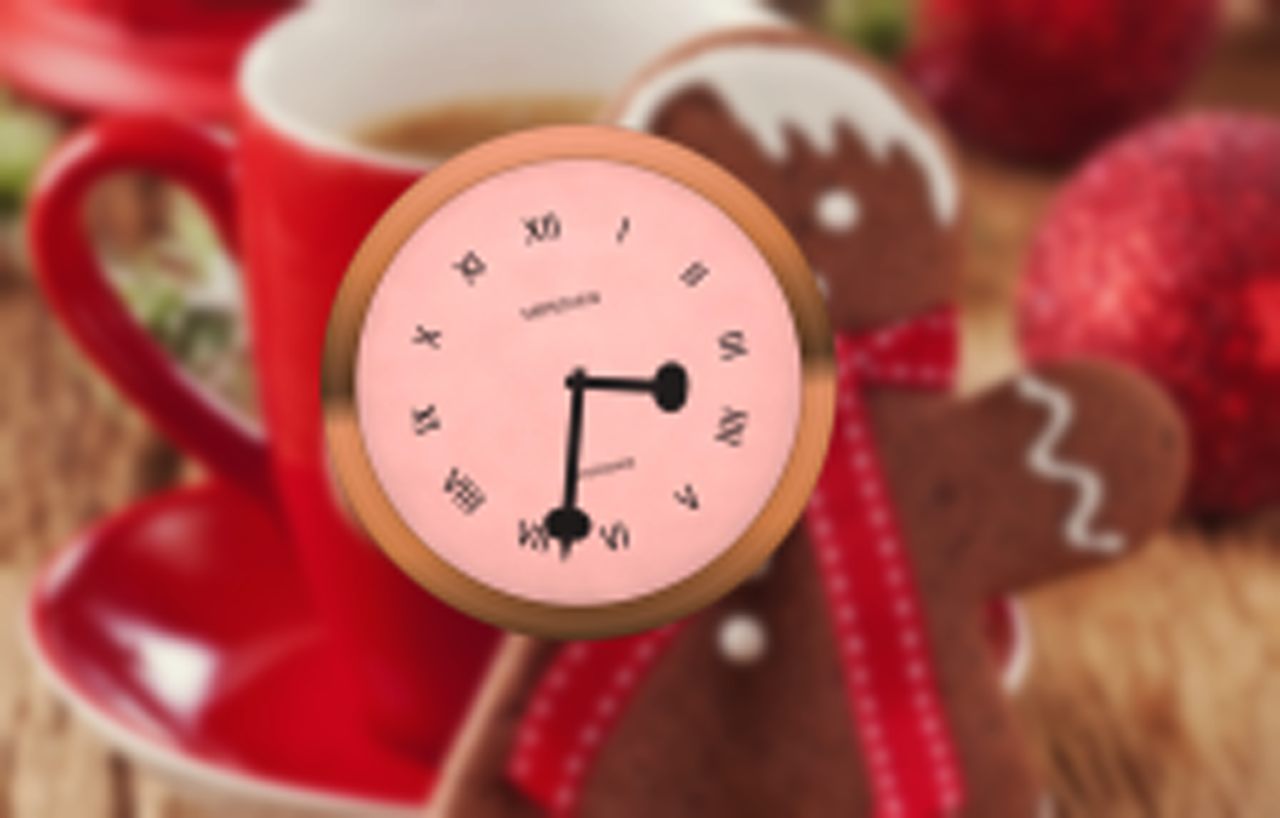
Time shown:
**3:33**
